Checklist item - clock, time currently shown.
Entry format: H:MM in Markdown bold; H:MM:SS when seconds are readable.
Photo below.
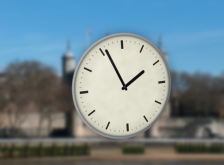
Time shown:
**1:56**
